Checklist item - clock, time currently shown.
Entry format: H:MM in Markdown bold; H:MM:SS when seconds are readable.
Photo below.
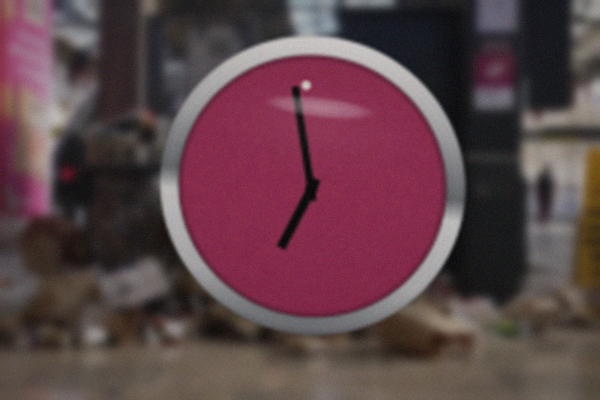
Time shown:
**6:59**
